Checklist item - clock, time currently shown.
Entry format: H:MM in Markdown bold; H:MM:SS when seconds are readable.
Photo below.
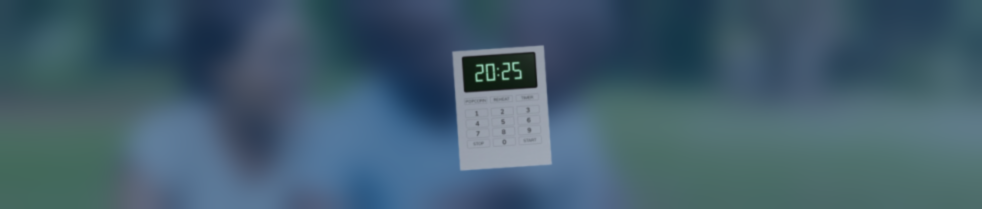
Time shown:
**20:25**
